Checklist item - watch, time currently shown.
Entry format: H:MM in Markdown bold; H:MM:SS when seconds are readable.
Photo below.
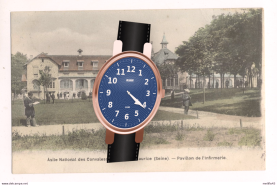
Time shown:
**4:21**
